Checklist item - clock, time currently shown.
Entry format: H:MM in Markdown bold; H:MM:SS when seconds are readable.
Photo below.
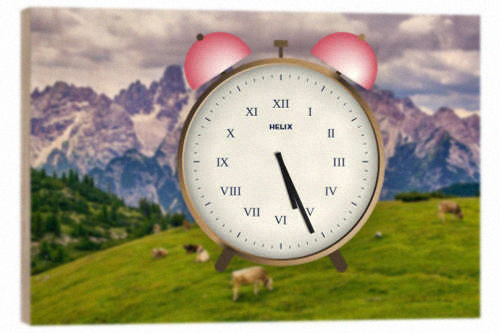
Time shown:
**5:26**
